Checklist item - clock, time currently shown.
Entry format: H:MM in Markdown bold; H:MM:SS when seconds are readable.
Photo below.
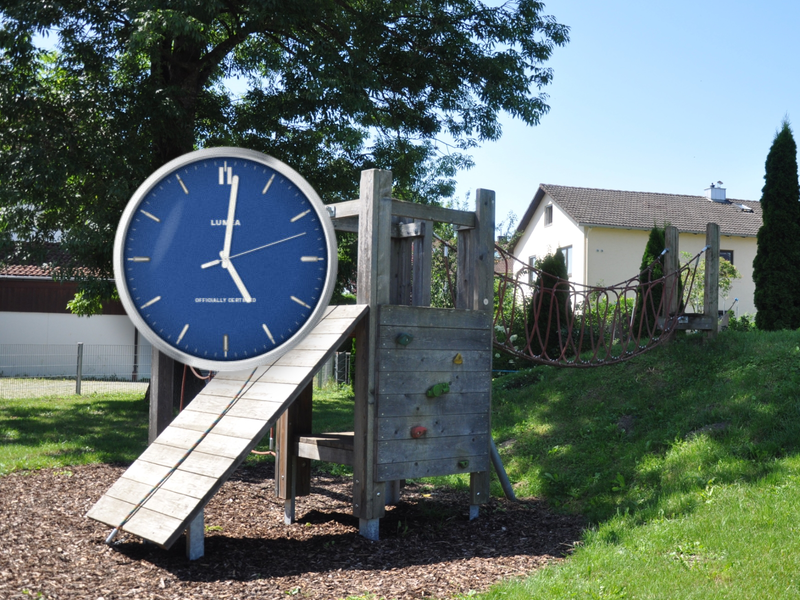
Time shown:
**5:01:12**
